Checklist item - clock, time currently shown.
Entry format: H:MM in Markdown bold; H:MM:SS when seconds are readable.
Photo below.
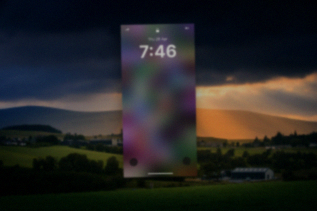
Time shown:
**7:46**
